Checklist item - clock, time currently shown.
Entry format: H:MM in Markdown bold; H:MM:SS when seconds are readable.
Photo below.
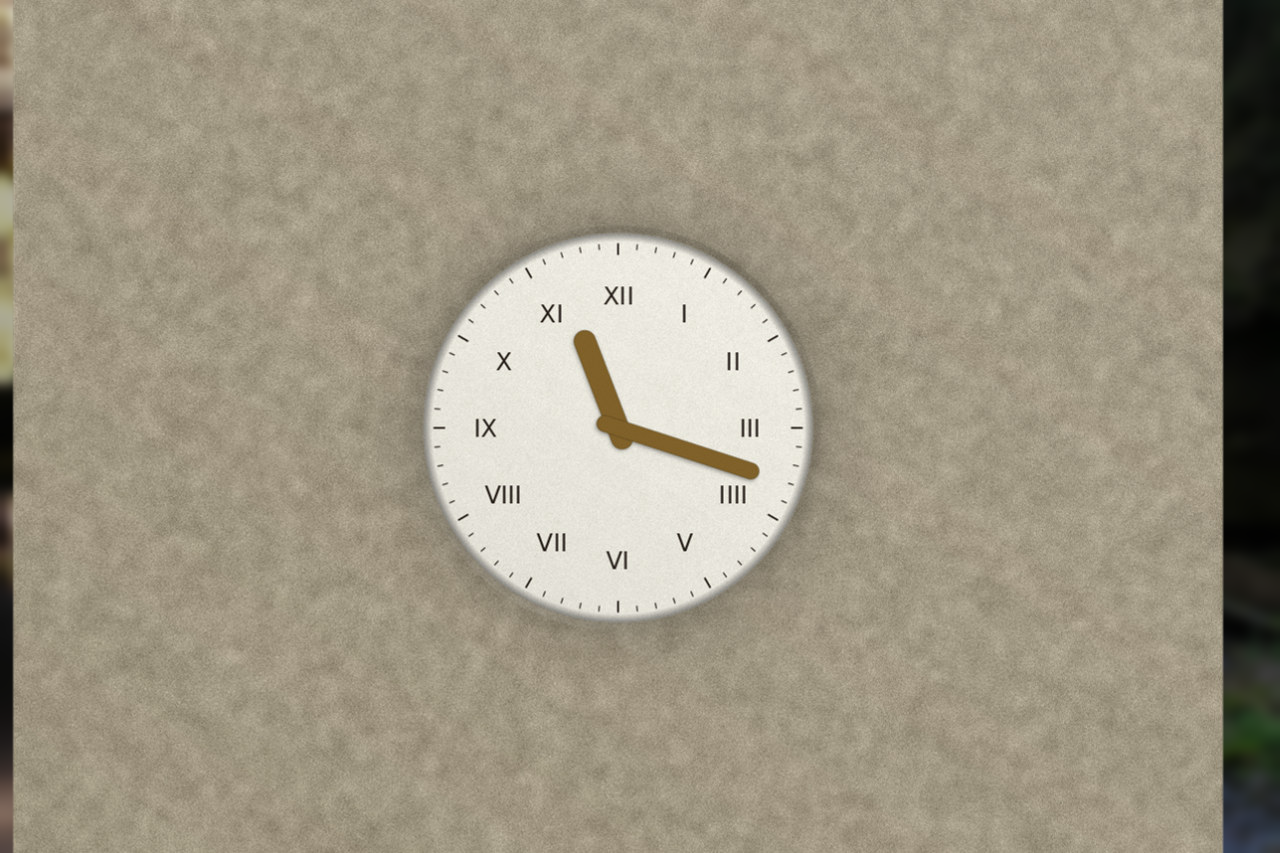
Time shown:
**11:18**
